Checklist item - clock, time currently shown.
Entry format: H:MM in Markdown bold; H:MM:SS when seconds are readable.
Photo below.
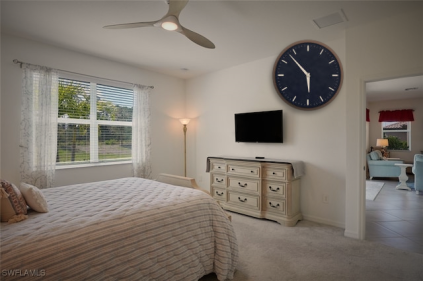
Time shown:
**5:53**
